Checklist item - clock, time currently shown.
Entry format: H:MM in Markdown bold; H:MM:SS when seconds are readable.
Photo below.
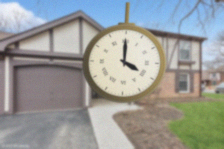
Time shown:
**4:00**
